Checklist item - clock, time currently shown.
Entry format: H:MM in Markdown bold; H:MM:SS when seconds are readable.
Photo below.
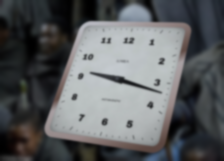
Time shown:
**9:17**
